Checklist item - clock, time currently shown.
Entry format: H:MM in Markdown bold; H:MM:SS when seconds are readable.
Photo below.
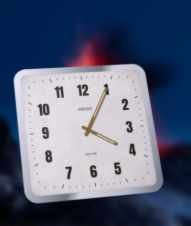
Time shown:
**4:05**
